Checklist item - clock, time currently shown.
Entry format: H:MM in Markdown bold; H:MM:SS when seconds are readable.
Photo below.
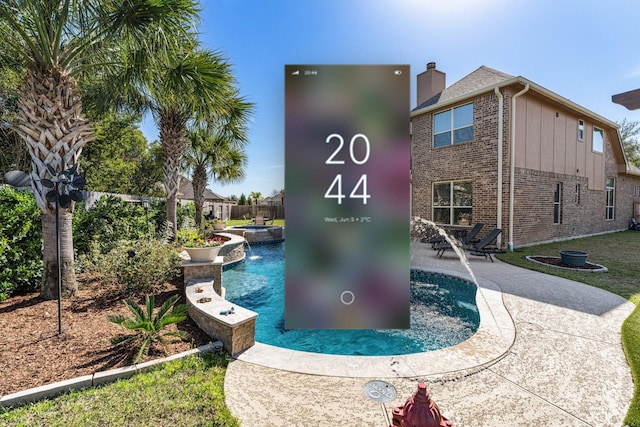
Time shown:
**20:44**
